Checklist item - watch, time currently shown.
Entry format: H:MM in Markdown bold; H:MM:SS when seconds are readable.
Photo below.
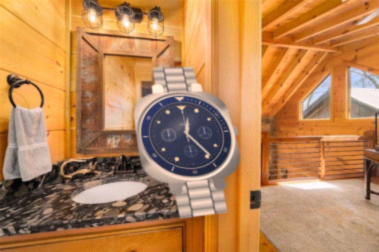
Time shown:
**12:24**
